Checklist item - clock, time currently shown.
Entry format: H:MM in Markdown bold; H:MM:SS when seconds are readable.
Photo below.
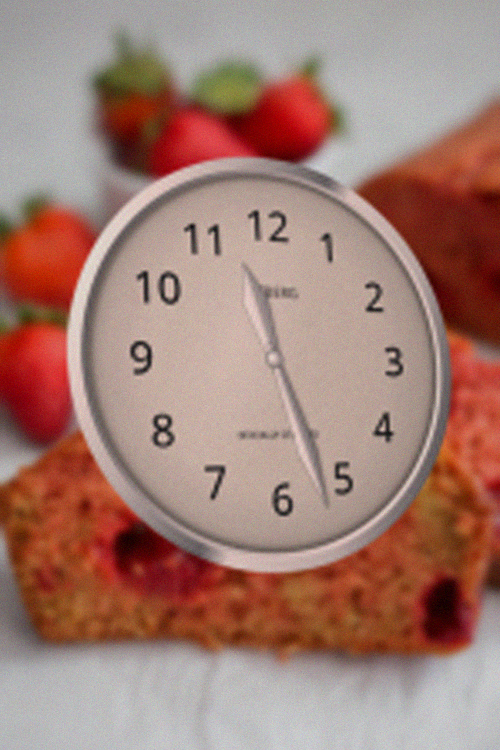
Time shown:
**11:27**
